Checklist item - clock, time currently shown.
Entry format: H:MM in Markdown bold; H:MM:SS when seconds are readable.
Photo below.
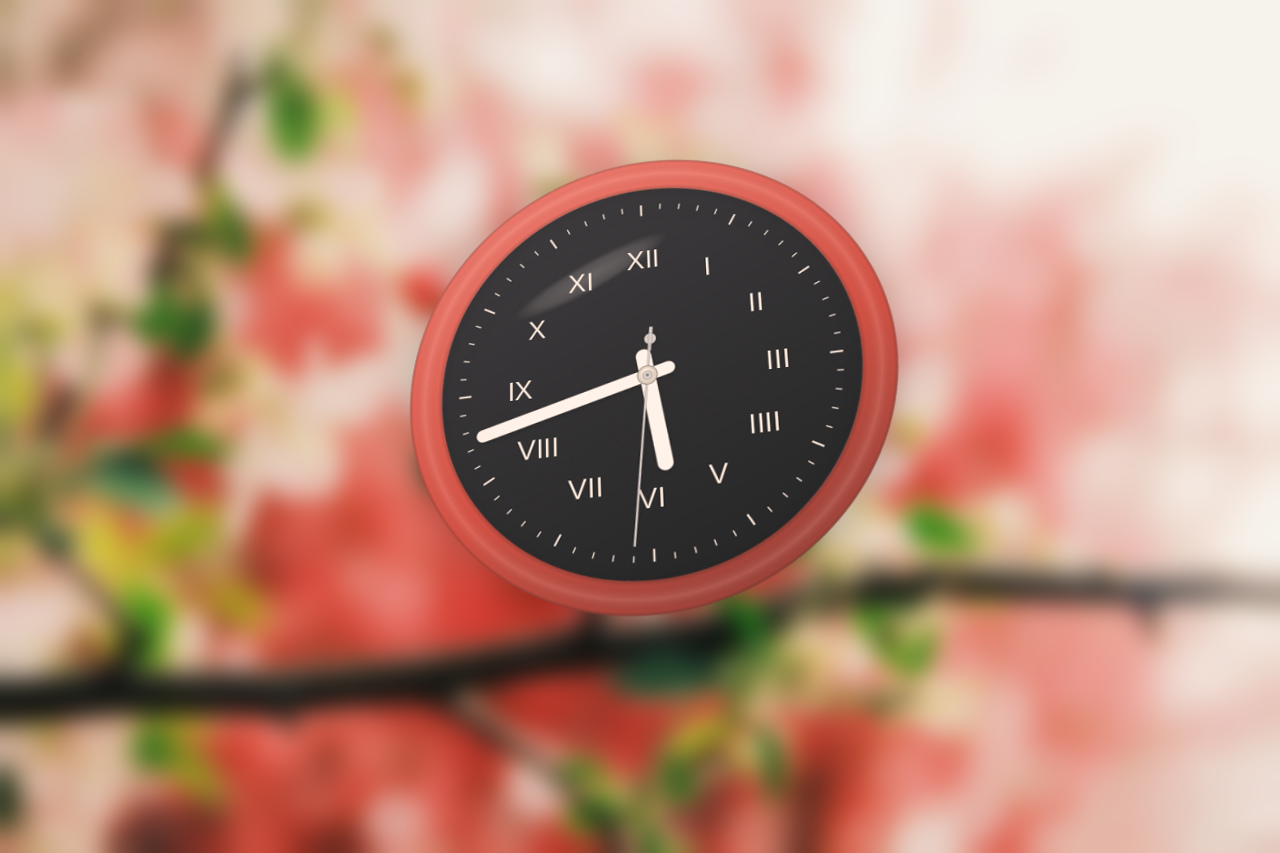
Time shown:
**5:42:31**
